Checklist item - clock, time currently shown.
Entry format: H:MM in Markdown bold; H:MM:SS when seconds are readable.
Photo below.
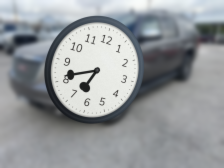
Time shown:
**6:41**
